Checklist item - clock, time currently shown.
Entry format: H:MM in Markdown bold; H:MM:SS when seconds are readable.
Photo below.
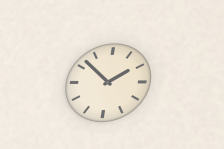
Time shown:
**1:52**
